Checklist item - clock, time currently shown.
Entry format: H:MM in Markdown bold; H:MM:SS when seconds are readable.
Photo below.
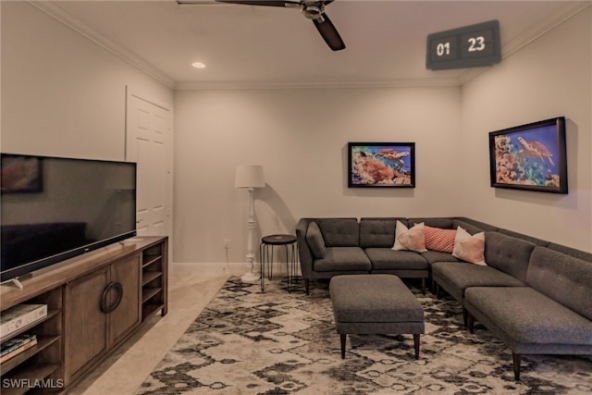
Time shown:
**1:23**
